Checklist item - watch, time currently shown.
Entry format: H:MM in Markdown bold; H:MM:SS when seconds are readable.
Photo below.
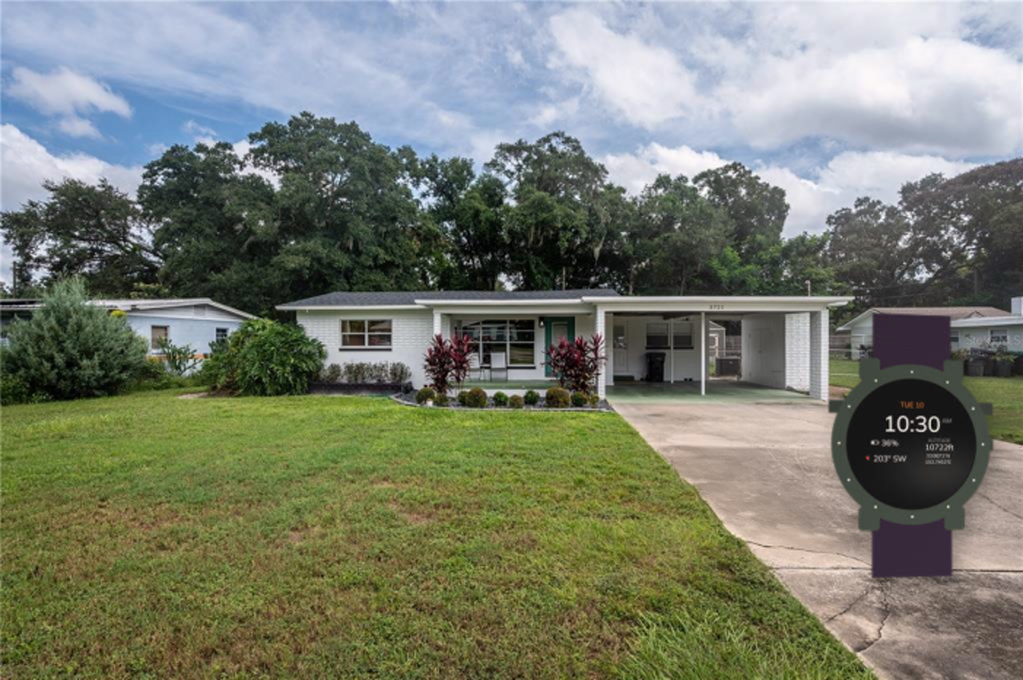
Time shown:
**10:30**
